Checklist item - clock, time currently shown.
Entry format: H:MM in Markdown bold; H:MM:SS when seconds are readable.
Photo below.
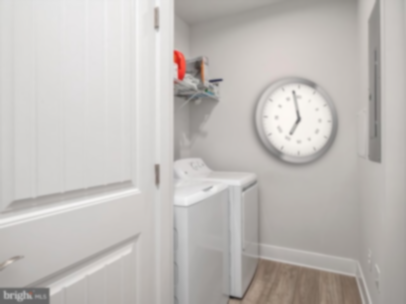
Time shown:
**6:58**
